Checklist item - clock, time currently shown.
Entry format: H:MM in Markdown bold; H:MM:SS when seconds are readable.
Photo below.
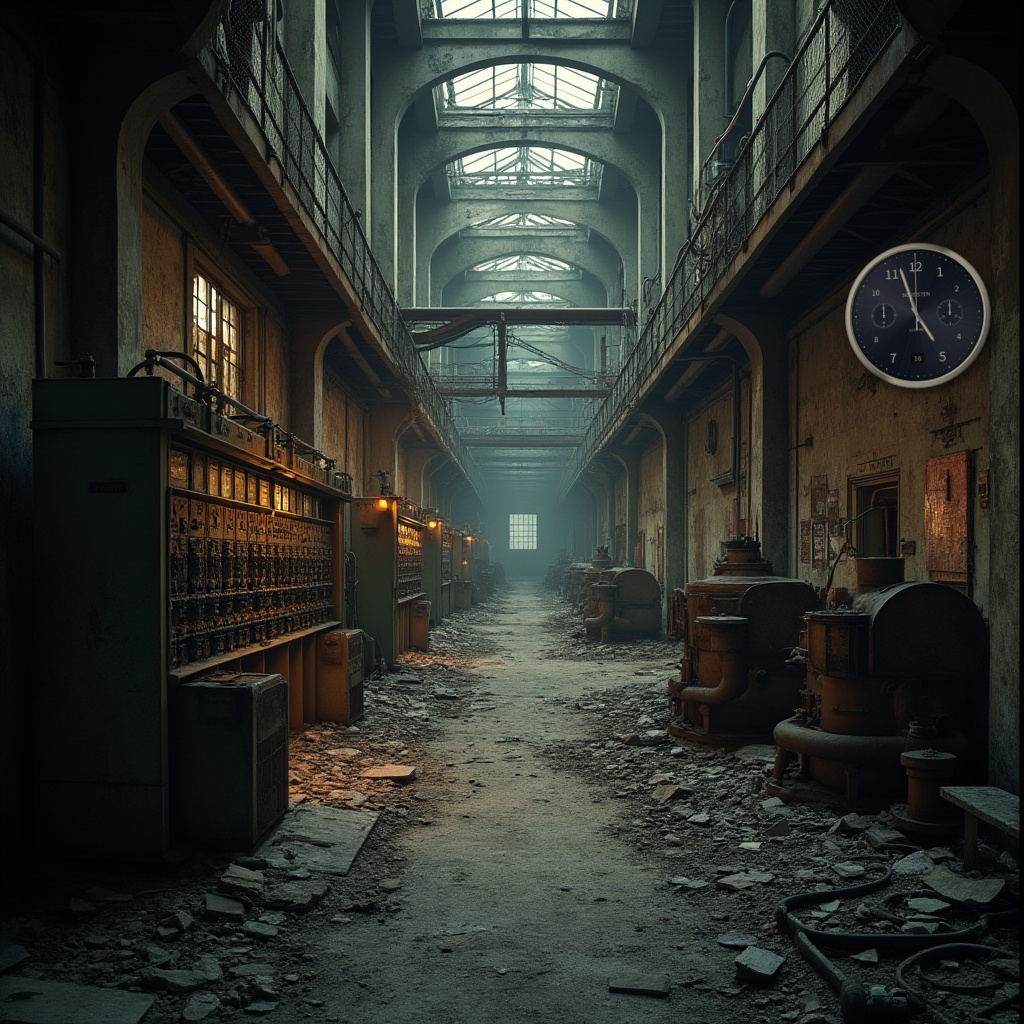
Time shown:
**4:57**
